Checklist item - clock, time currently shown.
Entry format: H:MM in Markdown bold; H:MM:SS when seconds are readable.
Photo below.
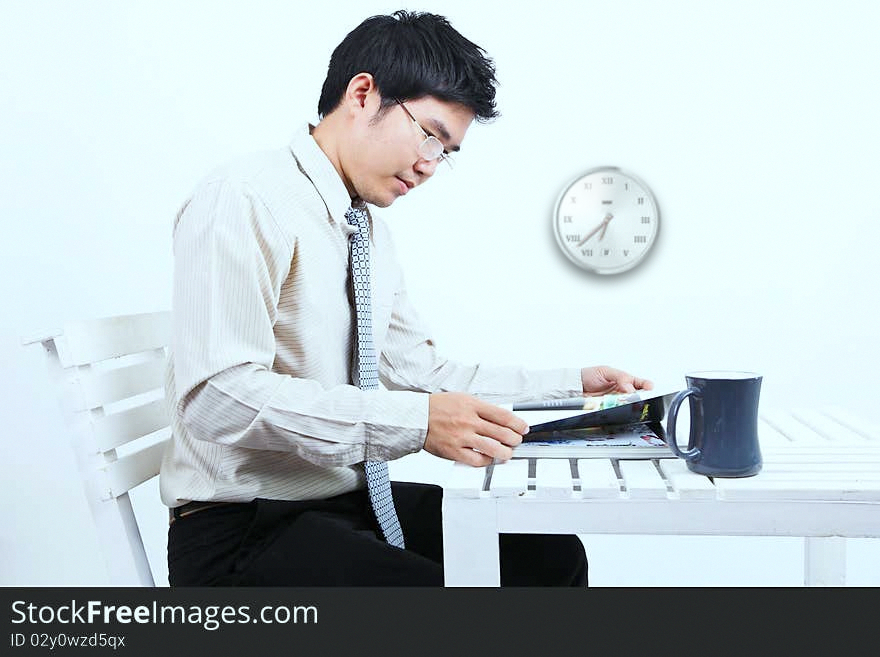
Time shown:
**6:38**
